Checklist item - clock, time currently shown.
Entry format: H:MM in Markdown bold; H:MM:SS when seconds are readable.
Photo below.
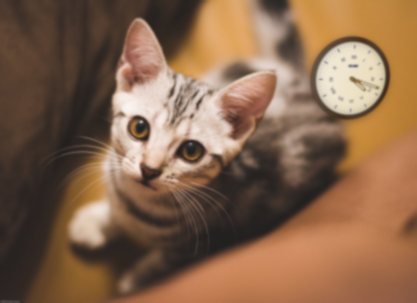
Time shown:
**4:18**
